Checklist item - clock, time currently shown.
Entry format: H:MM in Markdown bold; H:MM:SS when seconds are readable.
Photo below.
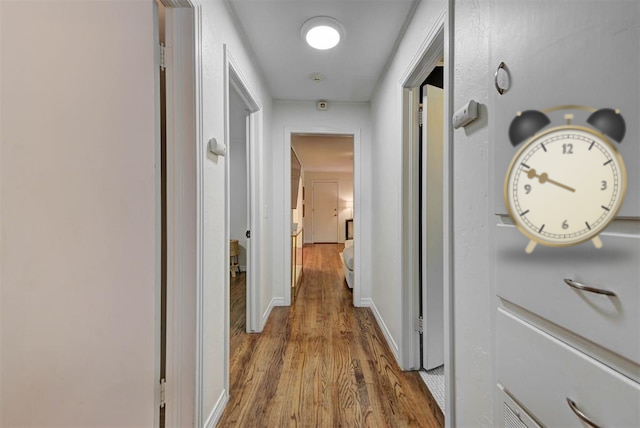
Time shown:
**9:49**
